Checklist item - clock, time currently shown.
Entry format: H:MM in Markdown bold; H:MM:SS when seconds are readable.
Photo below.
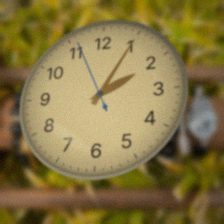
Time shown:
**2:04:56**
